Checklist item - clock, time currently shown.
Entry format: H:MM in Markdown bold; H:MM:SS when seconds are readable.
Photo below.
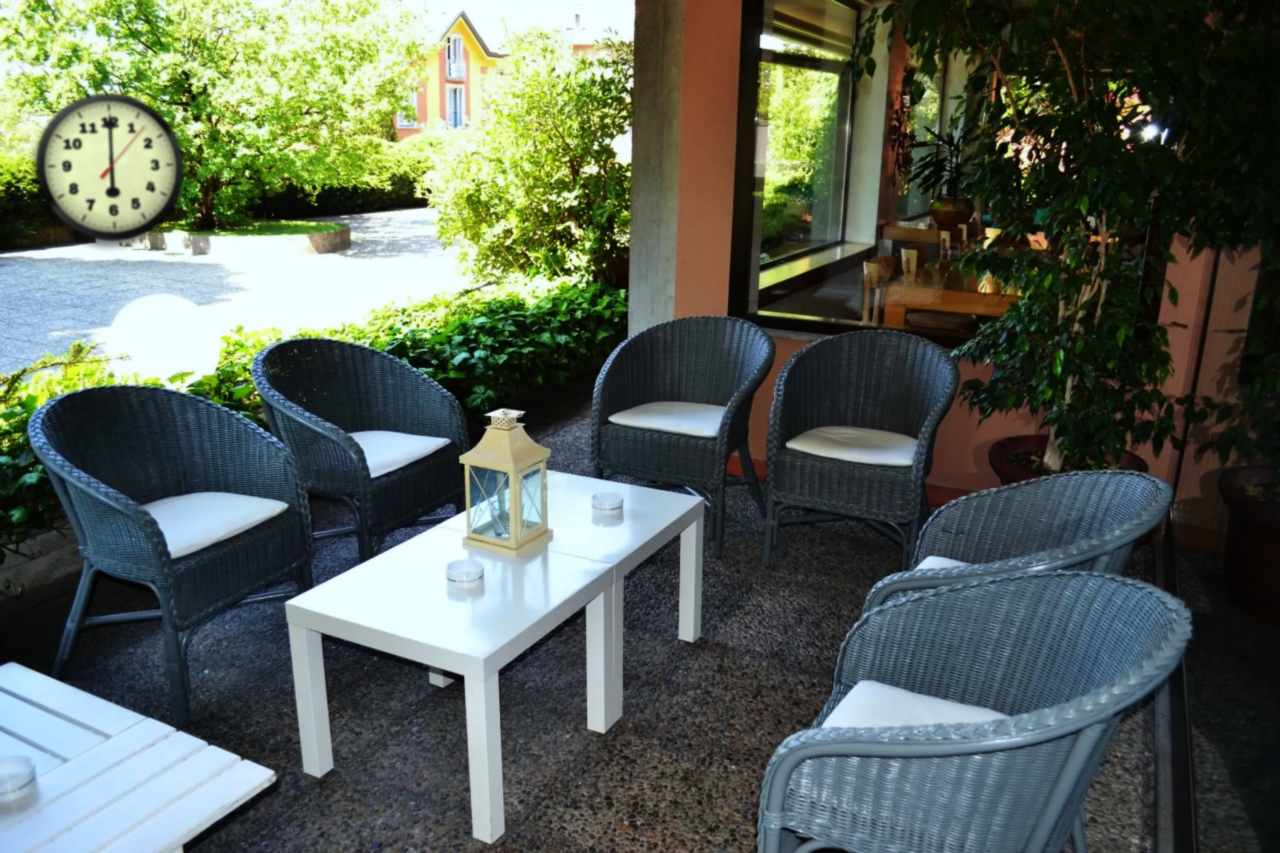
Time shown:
**6:00:07**
